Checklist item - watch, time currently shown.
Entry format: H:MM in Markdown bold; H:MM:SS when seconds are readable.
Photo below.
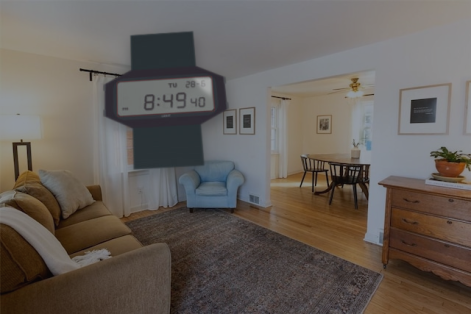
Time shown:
**8:49:40**
